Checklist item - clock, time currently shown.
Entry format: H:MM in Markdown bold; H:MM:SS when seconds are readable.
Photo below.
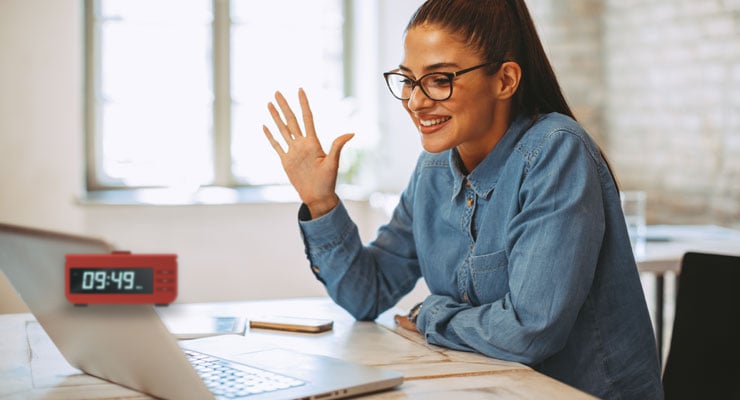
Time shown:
**9:49**
